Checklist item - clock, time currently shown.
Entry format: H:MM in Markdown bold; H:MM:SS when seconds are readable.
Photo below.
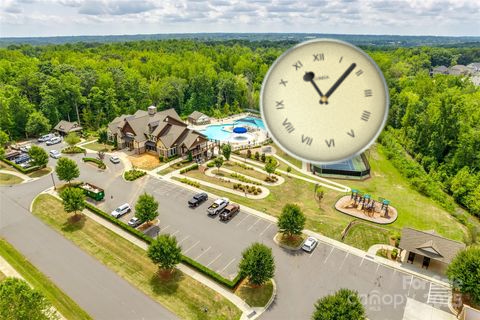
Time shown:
**11:08**
